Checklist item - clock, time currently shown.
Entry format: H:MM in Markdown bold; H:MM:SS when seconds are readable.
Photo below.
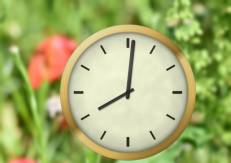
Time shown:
**8:01**
